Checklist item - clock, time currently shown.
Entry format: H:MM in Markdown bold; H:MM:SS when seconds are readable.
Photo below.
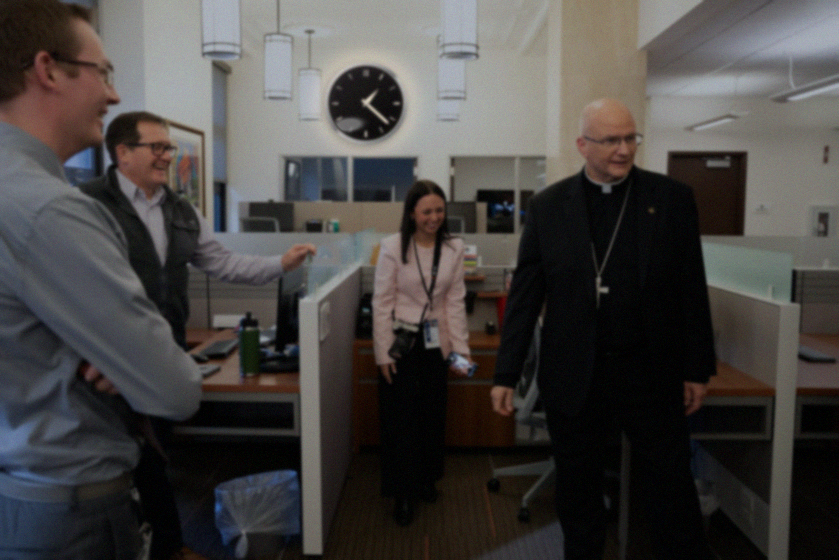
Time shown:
**1:22**
